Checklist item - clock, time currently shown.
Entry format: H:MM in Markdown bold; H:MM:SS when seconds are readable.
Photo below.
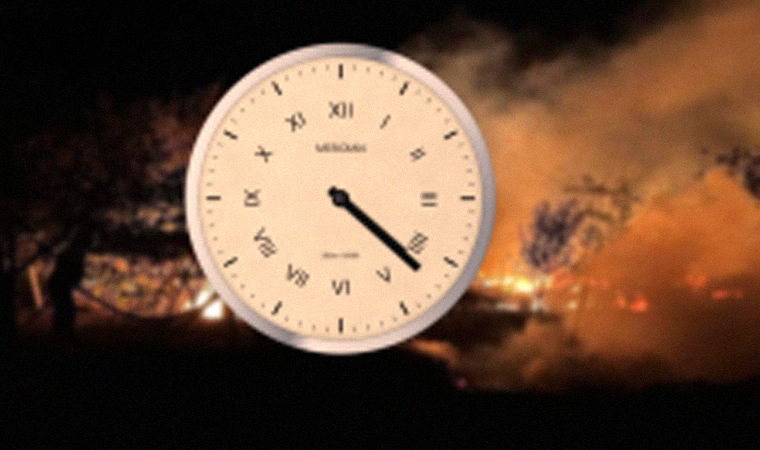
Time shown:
**4:22**
